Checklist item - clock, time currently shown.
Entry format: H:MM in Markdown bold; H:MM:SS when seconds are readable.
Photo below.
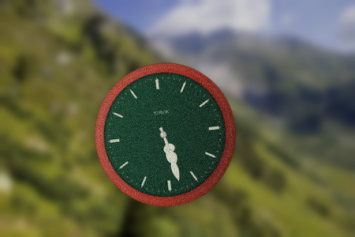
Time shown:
**5:28**
